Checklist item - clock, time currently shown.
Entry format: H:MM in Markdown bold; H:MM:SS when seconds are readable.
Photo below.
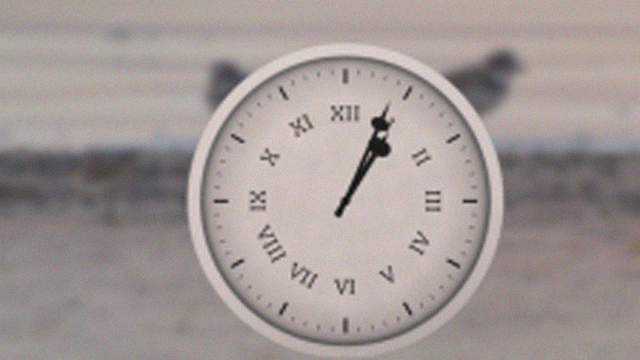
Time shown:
**1:04**
